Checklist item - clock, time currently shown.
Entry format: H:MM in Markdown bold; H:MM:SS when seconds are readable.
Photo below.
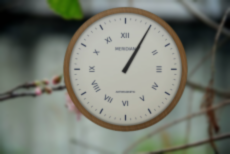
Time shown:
**1:05**
